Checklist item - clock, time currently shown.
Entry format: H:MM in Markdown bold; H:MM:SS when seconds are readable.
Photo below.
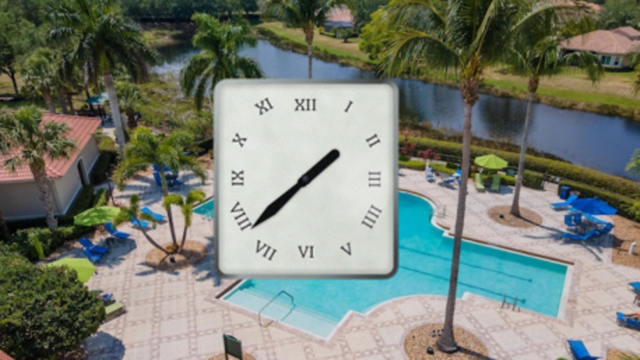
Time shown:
**1:38**
